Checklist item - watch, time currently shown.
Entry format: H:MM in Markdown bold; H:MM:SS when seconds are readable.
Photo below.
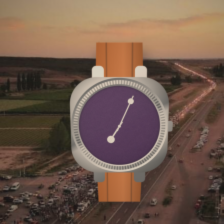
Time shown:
**7:04**
